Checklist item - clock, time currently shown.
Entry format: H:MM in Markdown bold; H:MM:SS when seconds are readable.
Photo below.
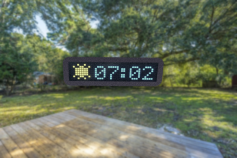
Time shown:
**7:02**
